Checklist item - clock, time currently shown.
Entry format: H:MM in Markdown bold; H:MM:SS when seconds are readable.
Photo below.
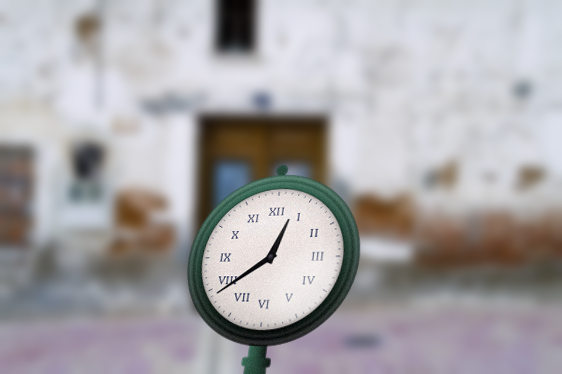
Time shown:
**12:39**
